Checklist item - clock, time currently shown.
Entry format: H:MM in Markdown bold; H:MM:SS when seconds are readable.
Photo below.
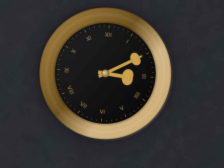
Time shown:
**3:10**
